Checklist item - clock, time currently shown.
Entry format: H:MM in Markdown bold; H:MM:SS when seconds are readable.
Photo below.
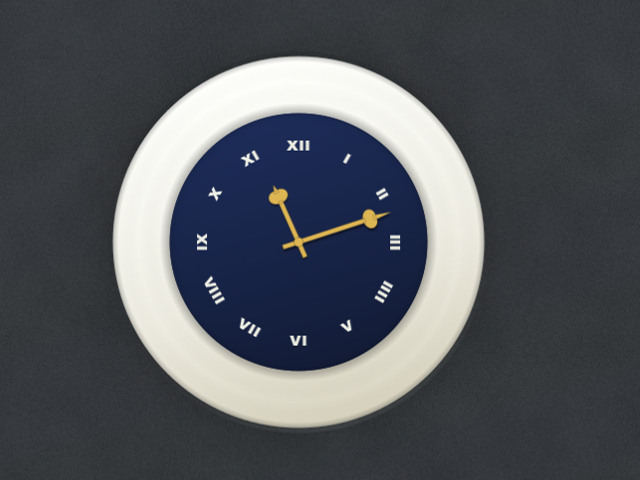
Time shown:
**11:12**
